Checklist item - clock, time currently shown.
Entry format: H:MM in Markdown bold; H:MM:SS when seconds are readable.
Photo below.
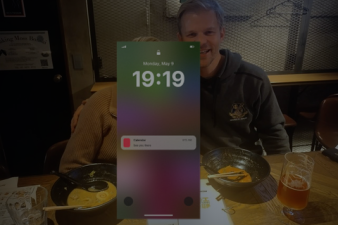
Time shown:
**19:19**
